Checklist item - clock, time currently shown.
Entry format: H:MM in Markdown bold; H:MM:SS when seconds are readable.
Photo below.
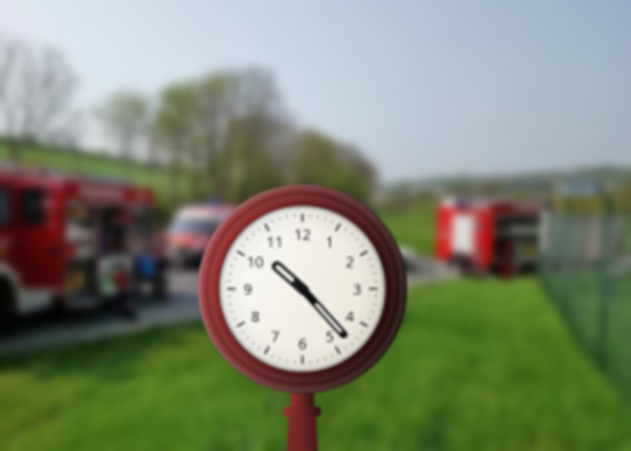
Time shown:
**10:23**
